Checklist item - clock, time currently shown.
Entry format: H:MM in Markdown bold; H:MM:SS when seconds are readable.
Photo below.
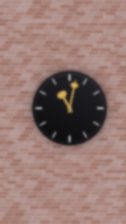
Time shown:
**11:02**
